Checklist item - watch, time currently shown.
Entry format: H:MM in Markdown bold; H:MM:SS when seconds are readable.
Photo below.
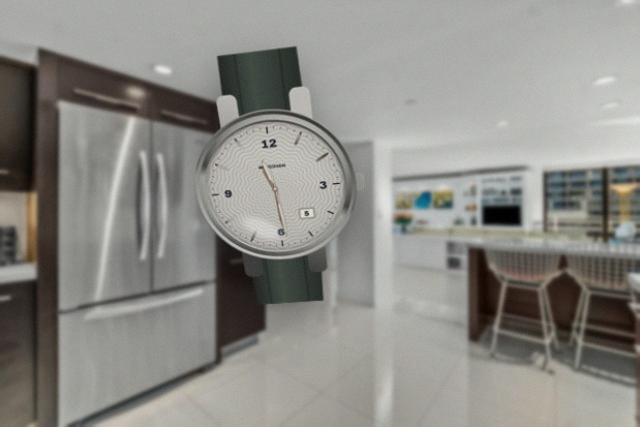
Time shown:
**11:29**
